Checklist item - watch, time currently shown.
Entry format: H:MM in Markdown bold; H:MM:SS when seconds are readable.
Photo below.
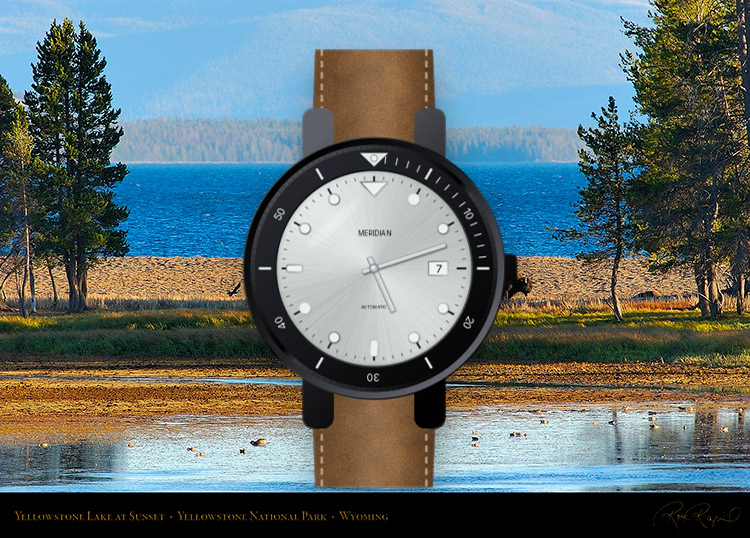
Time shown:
**5:12**
